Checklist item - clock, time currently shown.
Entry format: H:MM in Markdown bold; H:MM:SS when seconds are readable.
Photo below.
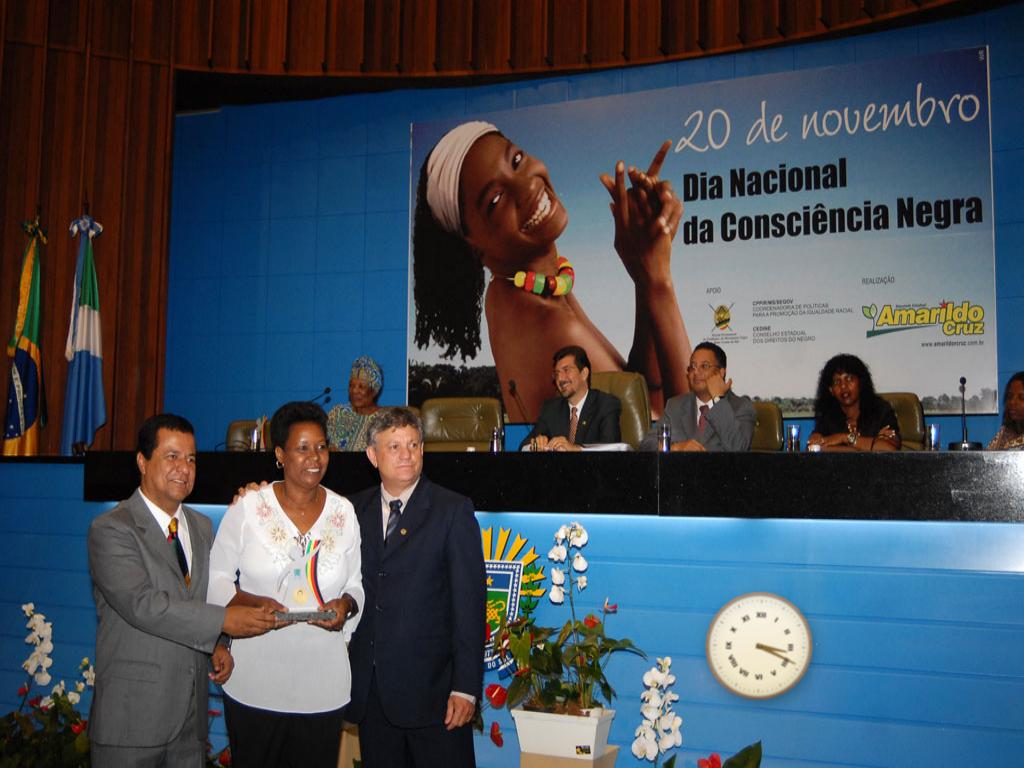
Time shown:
**3:19**
